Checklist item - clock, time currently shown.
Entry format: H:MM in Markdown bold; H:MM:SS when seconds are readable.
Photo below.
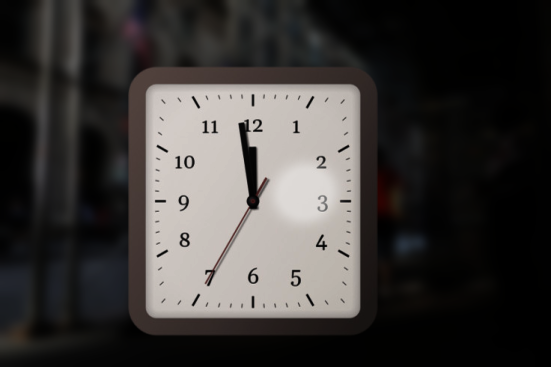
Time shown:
**11:58:35**
